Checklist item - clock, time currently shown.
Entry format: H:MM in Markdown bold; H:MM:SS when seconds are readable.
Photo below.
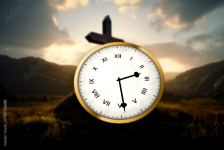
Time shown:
**2:29**
